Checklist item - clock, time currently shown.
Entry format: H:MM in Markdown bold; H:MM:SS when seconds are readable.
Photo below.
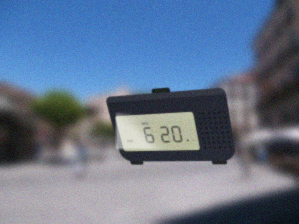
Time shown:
**6:20**
